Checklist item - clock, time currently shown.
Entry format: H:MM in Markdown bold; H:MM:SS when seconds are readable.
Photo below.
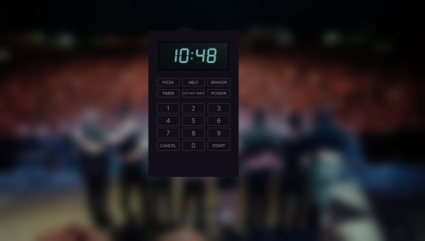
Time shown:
**10:48**
